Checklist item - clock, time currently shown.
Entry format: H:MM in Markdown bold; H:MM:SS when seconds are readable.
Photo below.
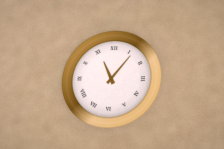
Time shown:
**11:06**
